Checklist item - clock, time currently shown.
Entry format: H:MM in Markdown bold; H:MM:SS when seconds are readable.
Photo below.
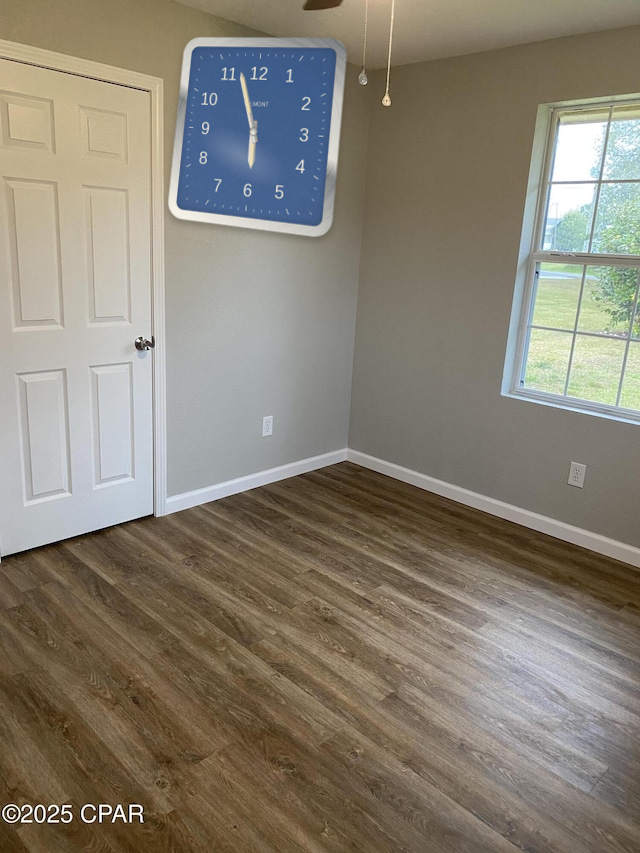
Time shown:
**5:57**
